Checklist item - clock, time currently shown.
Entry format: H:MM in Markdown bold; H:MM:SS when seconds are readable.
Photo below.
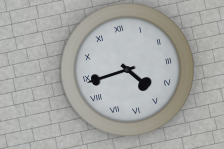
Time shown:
**4:44**
